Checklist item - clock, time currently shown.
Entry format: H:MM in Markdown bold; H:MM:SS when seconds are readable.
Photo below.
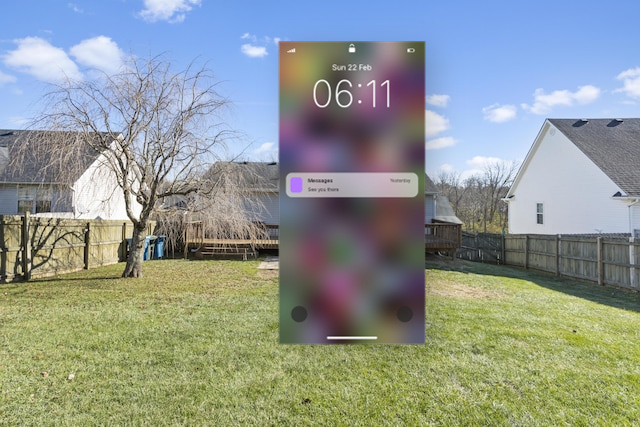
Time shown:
**6:11**
